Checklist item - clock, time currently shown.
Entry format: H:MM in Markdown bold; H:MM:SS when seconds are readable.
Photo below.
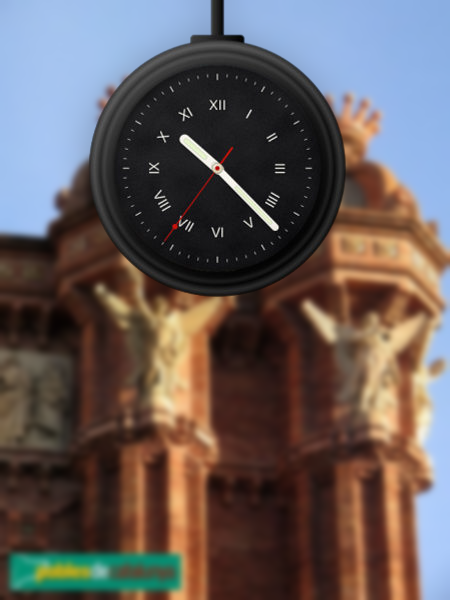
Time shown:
**10:22:36**
